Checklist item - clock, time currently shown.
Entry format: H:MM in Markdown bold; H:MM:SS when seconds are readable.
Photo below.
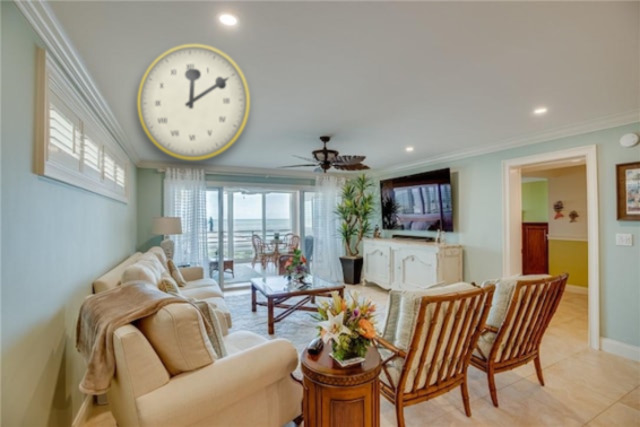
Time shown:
**12:10**
